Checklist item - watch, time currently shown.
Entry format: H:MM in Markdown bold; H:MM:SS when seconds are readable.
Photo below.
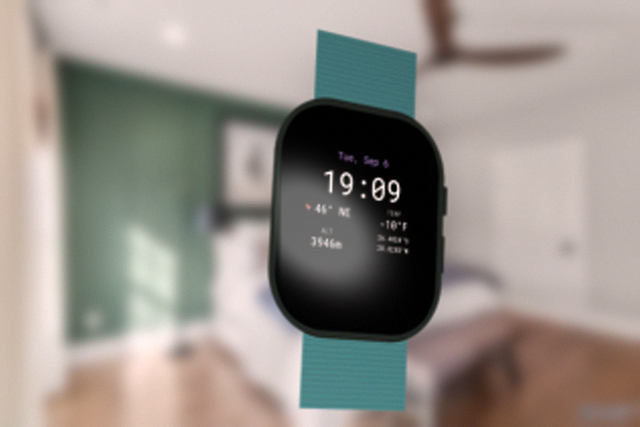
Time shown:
**19:09**
